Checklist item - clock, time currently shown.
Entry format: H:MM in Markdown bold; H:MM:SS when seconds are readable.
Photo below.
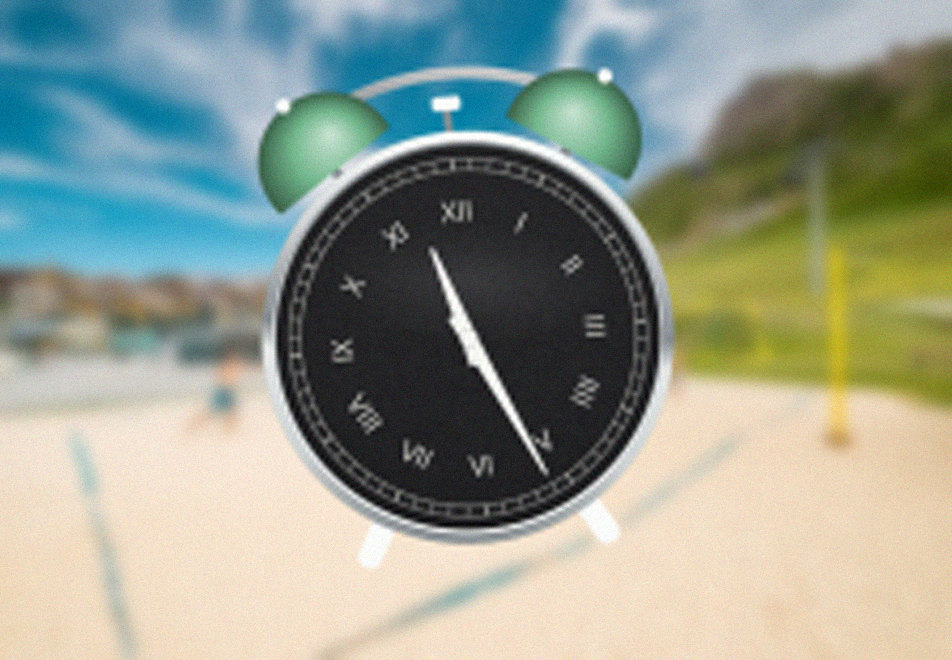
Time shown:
**11:26**
